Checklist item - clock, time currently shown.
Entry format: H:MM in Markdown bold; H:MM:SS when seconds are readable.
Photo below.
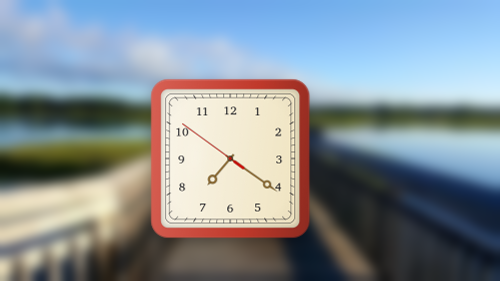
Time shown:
**7:20:51**
